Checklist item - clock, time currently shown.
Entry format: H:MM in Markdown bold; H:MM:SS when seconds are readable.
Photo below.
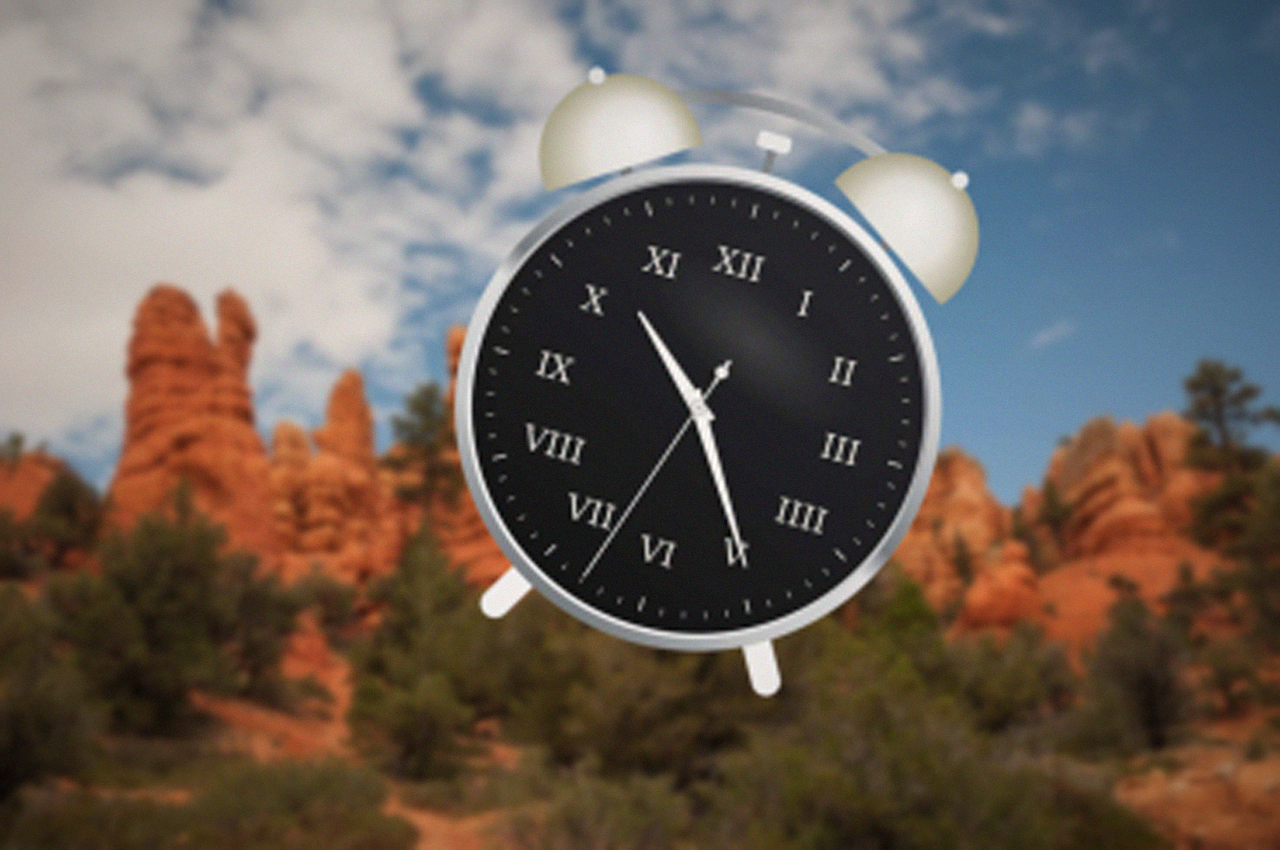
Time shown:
**10:24:33**
